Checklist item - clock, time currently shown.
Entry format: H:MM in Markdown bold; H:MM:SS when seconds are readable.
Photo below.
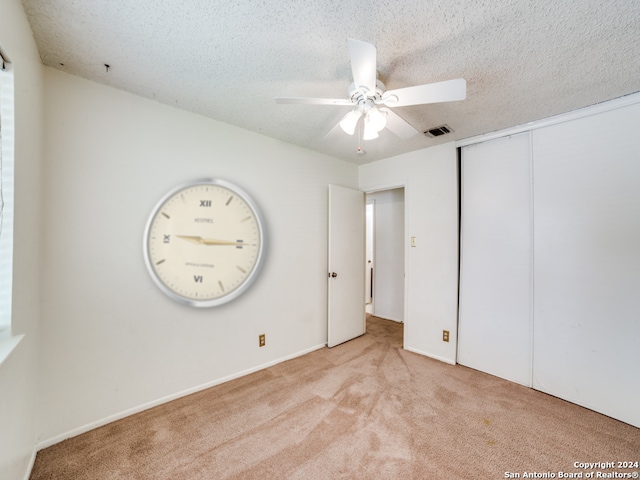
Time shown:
**9:15**
